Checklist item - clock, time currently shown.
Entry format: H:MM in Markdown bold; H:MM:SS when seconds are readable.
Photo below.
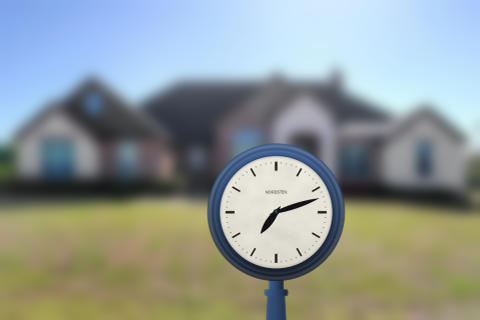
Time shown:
**7:12**
